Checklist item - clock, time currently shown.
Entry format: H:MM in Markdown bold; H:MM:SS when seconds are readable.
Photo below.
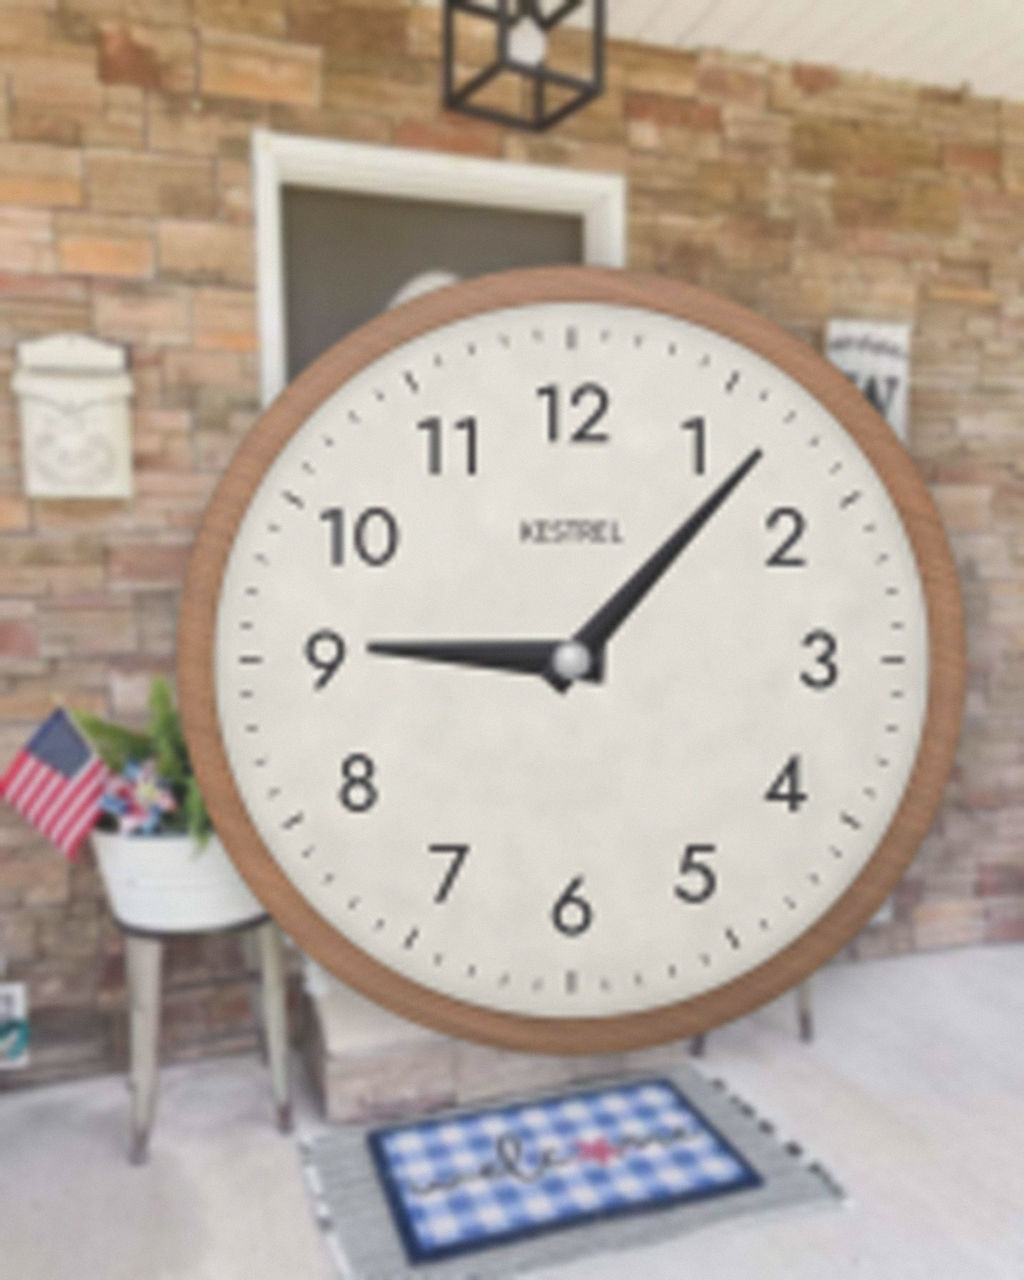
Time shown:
**9:07**
